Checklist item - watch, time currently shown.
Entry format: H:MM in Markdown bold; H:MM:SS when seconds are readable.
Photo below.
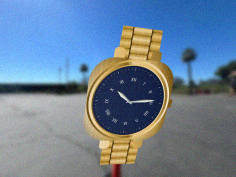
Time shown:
**10:14**
